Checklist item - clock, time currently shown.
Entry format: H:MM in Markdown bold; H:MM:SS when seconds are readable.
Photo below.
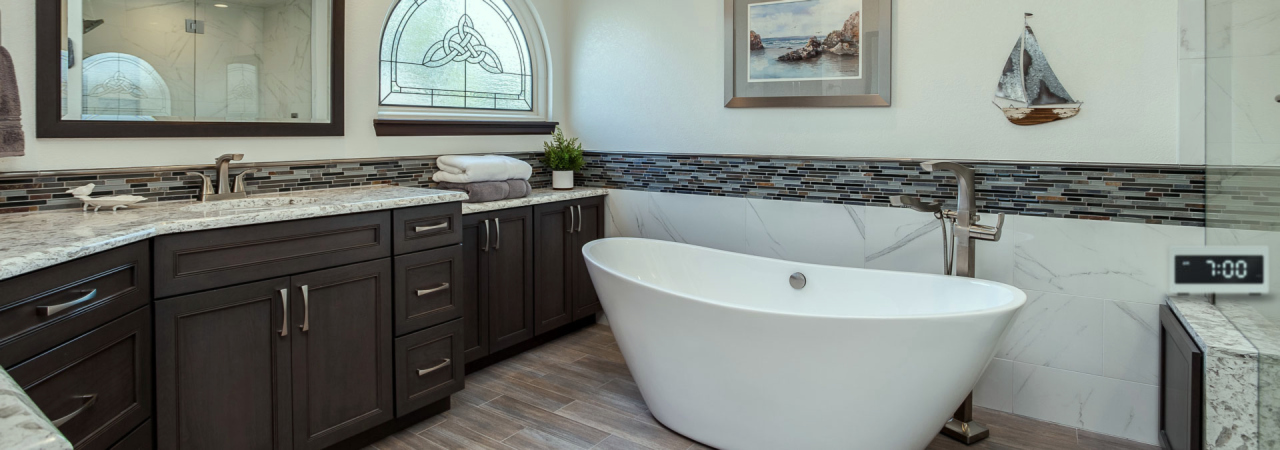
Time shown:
**7:00**
